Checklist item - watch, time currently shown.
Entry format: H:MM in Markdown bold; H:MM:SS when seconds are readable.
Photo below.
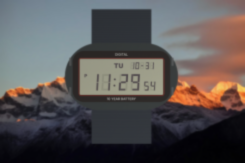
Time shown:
**11:29:54**
